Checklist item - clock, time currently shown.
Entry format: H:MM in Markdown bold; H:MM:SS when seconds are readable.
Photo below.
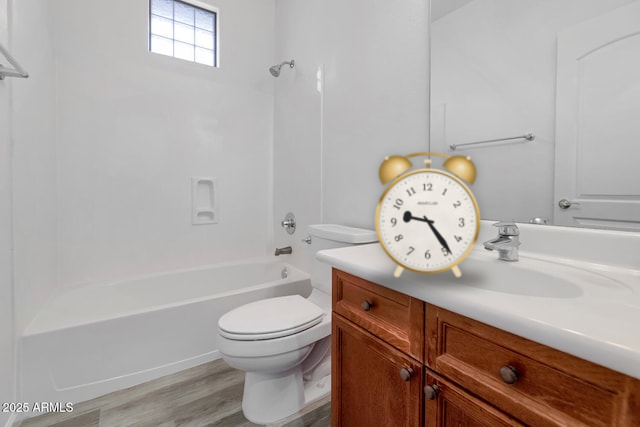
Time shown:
**9:24**
